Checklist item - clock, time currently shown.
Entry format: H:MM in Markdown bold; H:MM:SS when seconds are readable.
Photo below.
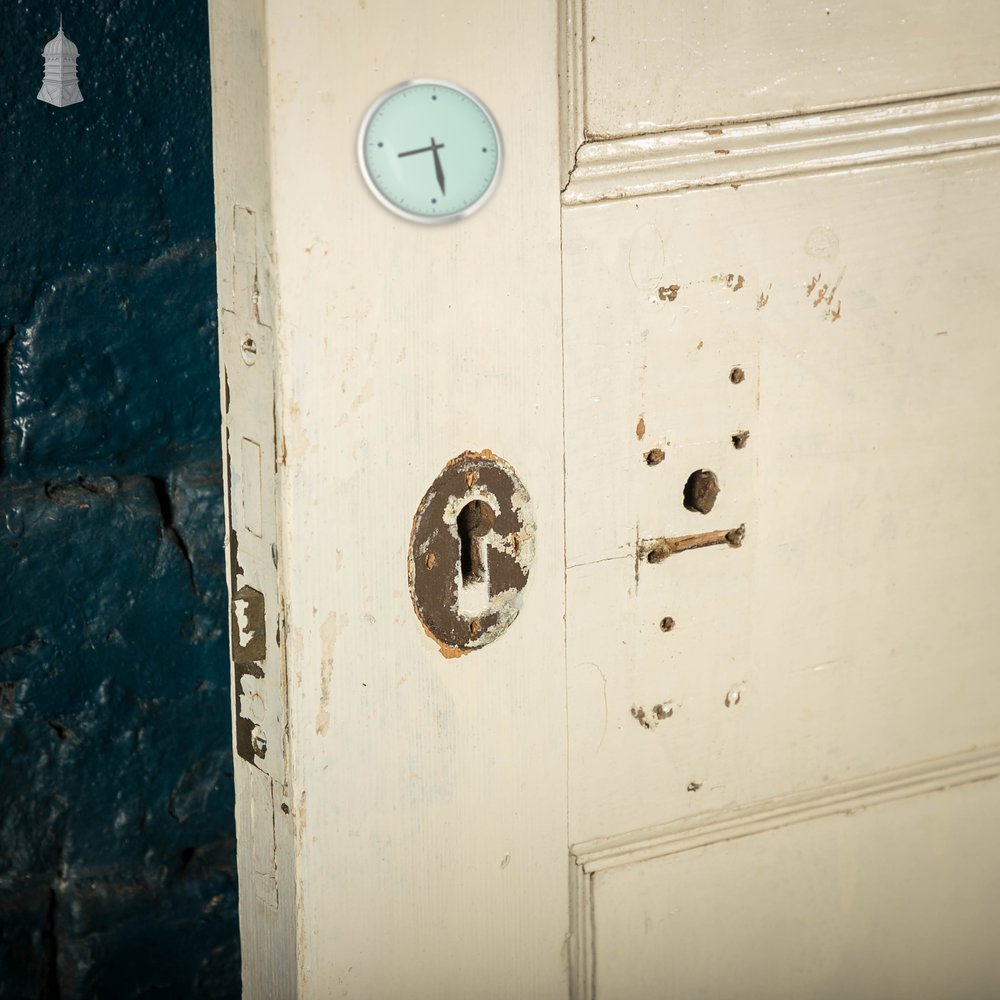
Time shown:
**8:28**
